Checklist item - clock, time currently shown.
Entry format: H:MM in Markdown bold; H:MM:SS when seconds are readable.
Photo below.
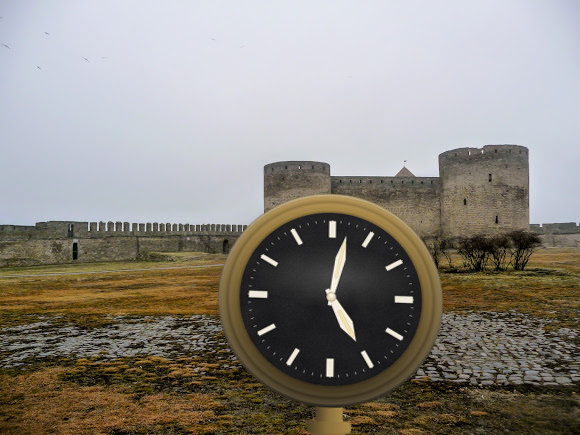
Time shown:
**5:02**
